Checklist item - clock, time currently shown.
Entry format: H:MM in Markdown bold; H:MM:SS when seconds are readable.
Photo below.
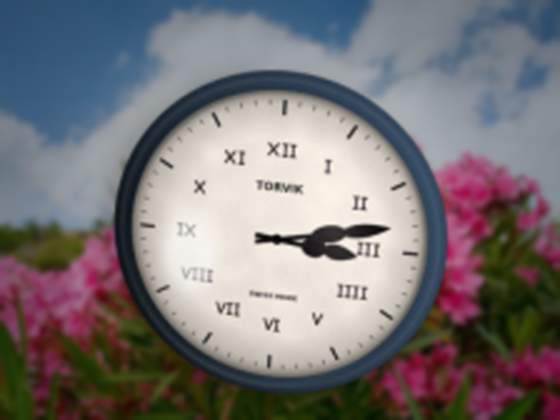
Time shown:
**3:13**
